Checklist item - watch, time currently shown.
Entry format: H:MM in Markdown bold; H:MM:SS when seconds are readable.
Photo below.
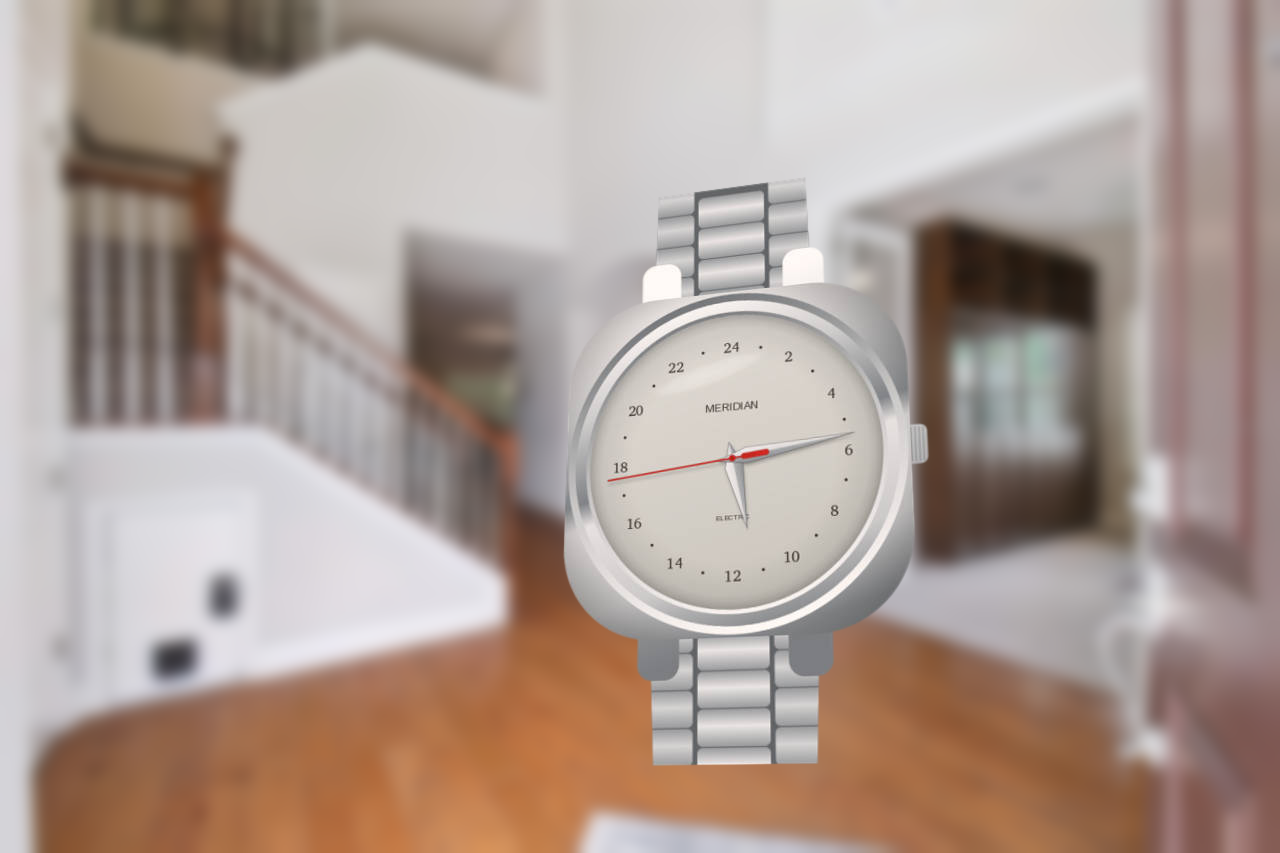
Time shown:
**11:13:44**
